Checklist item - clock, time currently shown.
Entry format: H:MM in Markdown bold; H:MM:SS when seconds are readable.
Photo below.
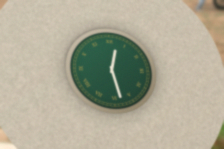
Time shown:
**12:28**
